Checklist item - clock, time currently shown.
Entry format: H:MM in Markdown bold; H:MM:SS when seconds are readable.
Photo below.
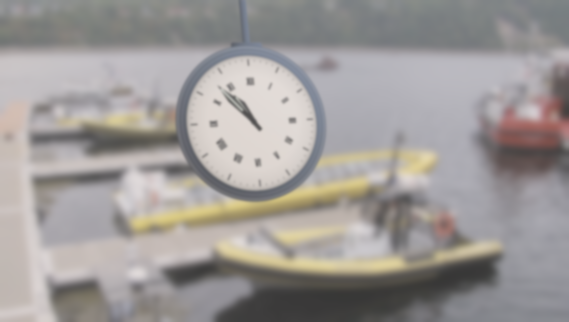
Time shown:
**10:53**
